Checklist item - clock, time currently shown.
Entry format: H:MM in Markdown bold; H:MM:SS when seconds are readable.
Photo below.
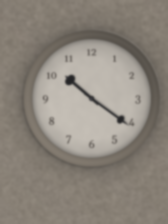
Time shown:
**10:21**
